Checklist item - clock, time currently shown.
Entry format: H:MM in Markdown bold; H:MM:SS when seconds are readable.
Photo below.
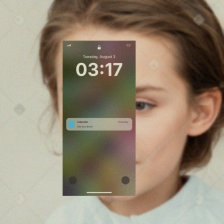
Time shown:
**3:17**
